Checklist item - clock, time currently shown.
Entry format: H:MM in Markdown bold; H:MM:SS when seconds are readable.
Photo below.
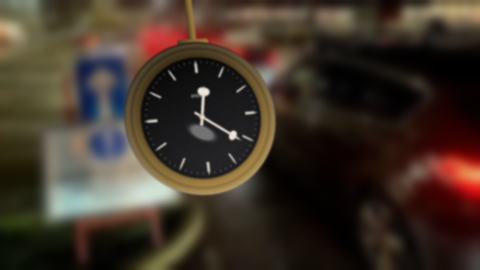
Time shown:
**12:21**
